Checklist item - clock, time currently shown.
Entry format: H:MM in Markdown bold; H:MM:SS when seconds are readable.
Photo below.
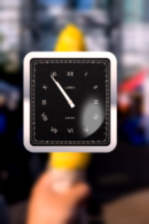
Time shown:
**10:54**
